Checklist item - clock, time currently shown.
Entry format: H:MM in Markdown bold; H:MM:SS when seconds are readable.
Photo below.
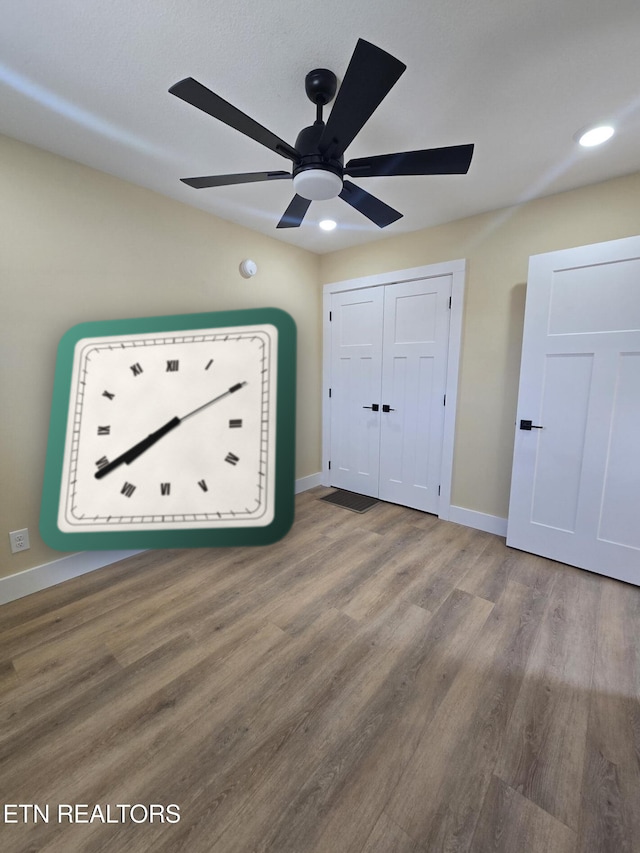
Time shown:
**7:39:10**
